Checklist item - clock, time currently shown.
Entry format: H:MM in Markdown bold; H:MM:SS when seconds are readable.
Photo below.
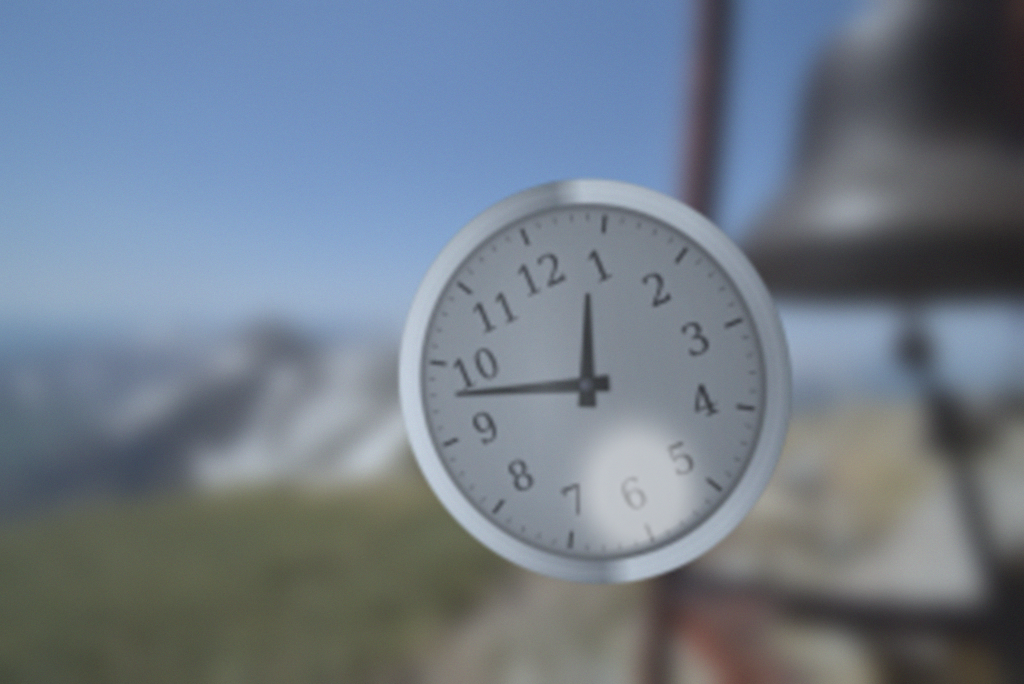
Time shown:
**12:48**
